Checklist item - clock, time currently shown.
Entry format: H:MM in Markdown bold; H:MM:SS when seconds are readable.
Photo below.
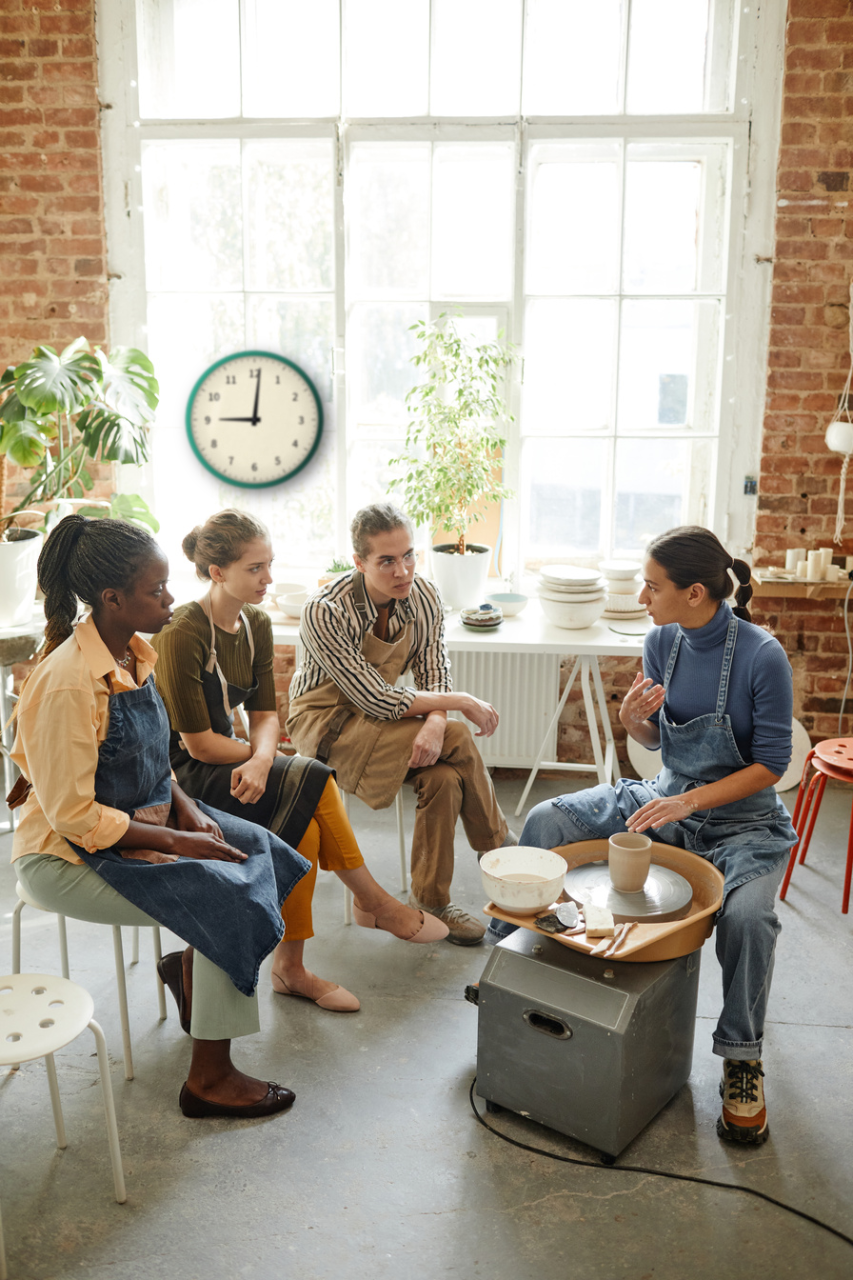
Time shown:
**9:01**
